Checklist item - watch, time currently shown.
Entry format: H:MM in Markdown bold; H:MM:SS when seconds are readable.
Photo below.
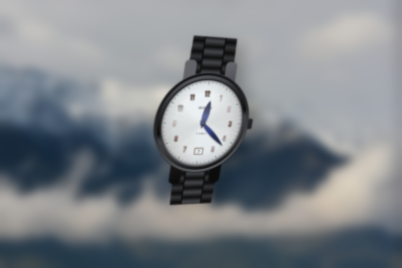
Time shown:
**12:22**
